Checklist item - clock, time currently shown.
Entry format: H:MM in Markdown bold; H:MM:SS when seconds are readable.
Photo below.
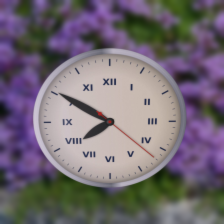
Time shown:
**7:50:22**
